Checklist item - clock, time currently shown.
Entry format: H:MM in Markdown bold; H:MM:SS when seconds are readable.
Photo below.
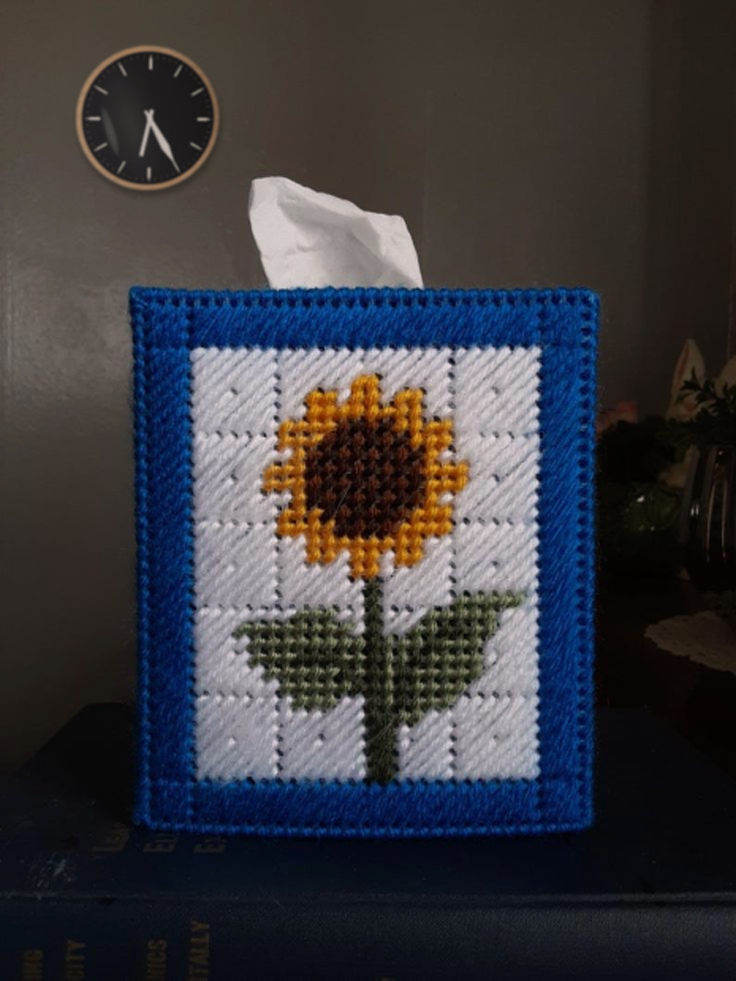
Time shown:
**6:25**
